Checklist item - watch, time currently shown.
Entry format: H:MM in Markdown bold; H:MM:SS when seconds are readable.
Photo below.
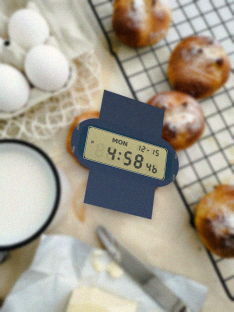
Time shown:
**4:58:46**
